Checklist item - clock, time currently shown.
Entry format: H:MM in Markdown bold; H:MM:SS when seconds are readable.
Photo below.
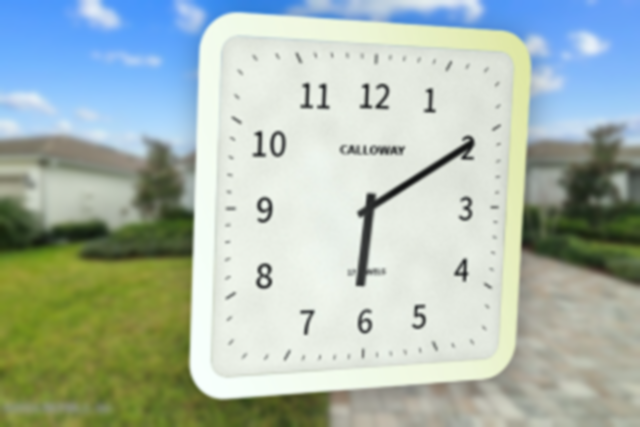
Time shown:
**6:10**
